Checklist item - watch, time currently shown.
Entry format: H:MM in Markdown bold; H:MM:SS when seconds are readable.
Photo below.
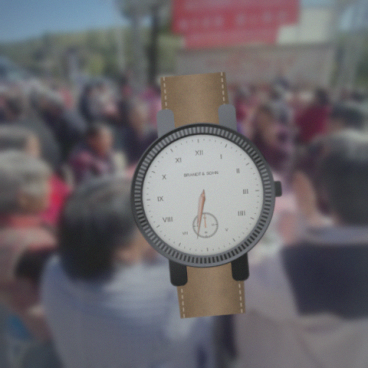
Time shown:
**6:32**
